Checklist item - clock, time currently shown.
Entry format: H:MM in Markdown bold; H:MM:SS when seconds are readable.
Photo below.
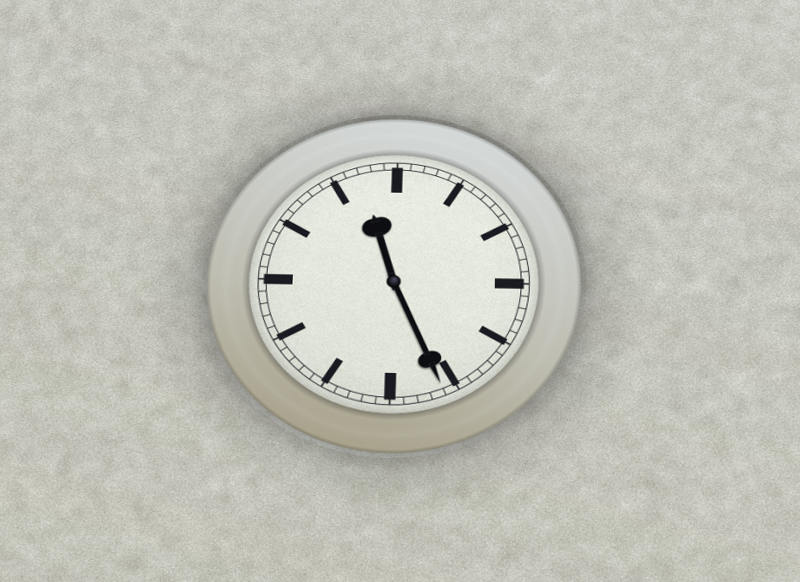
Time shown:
**11:26**
